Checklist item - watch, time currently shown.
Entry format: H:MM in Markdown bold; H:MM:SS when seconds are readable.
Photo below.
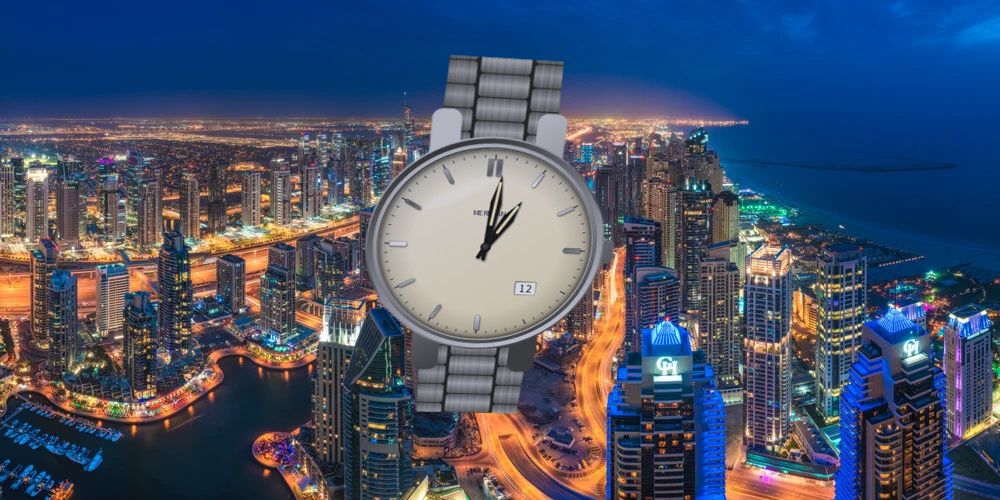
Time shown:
**1:01**
